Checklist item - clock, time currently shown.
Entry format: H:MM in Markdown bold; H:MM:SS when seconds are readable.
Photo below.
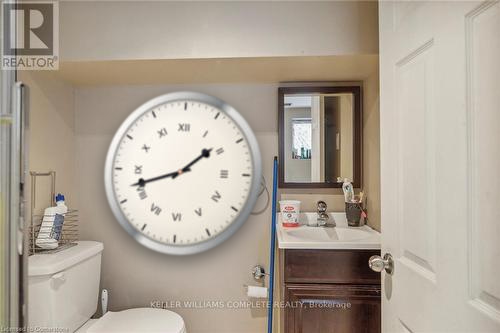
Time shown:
**1:42**
